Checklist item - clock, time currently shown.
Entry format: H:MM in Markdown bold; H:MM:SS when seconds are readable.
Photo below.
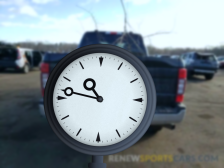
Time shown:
**10:47**
